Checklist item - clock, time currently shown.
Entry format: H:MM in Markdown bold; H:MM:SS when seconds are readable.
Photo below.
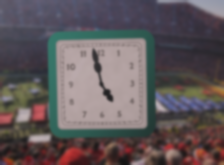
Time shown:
**4:58**
